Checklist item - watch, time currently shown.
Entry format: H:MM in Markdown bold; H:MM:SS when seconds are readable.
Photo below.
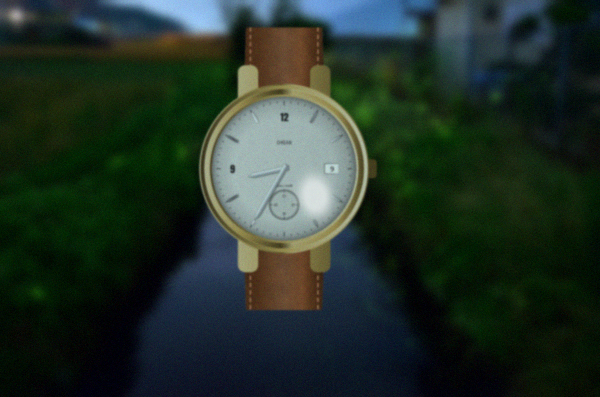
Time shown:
**8:35**
